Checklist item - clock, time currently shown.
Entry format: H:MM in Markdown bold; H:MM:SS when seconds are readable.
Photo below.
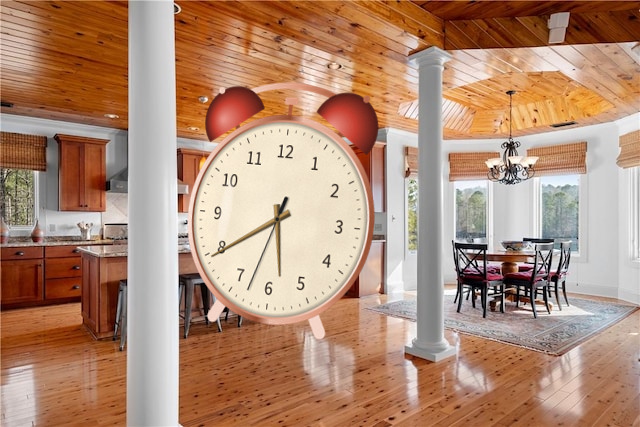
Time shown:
**5:39:33**
